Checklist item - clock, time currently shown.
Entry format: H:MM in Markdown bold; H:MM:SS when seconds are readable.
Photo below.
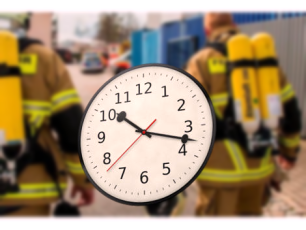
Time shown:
**10:17:38**
